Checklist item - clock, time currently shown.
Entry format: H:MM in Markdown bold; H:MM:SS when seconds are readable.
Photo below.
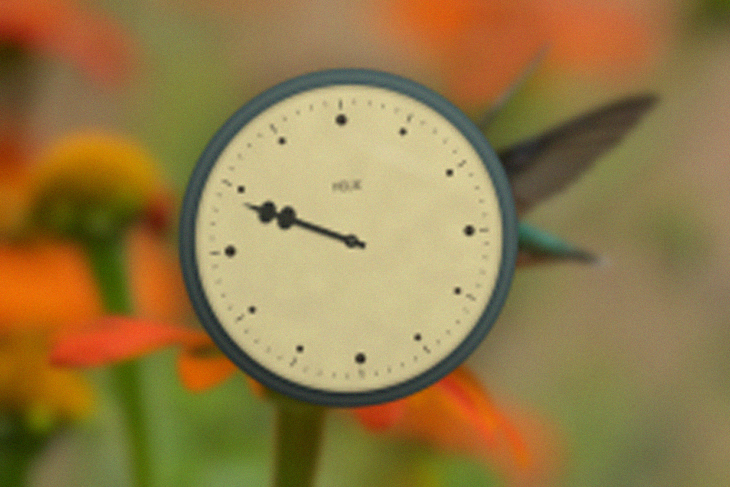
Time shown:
**9:49**
